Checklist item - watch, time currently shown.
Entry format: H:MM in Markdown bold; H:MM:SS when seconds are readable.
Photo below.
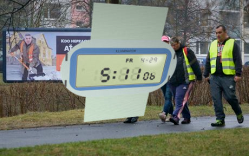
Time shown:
**5:11:06**
